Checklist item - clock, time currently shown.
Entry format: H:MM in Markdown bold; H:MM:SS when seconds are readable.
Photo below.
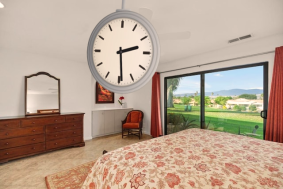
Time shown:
**2:29**
